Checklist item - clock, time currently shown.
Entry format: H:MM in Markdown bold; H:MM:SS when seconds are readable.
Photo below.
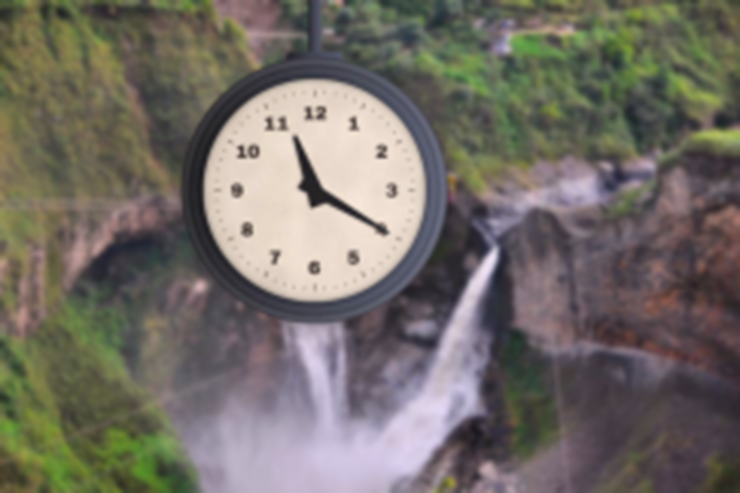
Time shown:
**11:20**
